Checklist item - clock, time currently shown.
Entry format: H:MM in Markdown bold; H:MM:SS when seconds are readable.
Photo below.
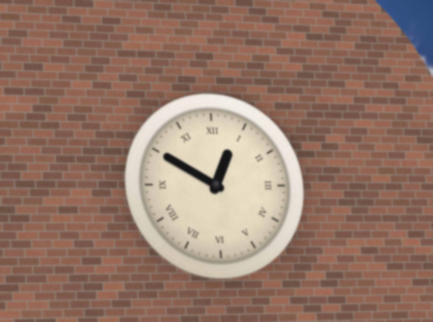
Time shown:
**12:50**
